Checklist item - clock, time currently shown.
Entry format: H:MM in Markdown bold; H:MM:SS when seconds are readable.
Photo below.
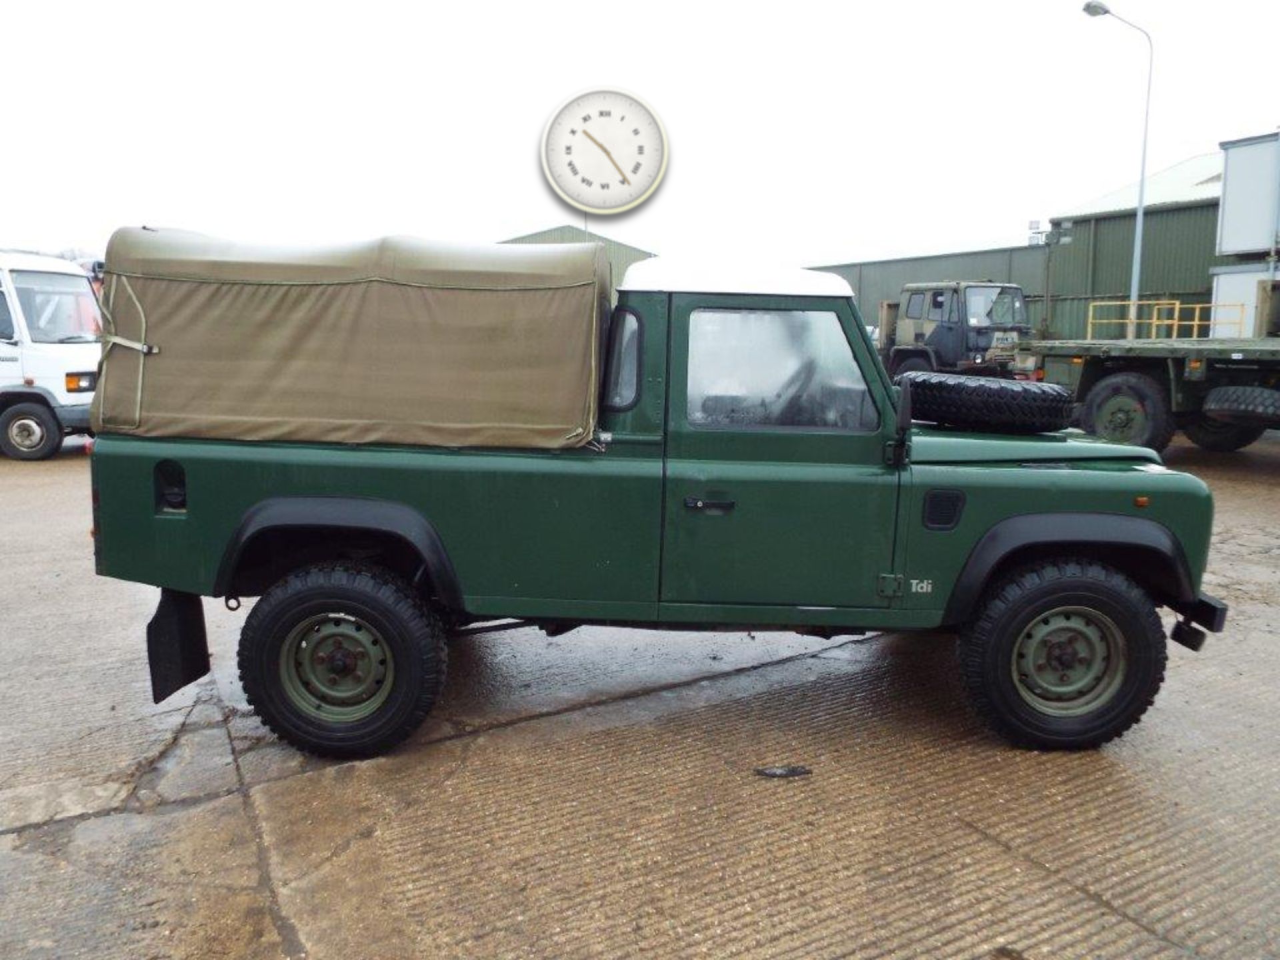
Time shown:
**10:24**
